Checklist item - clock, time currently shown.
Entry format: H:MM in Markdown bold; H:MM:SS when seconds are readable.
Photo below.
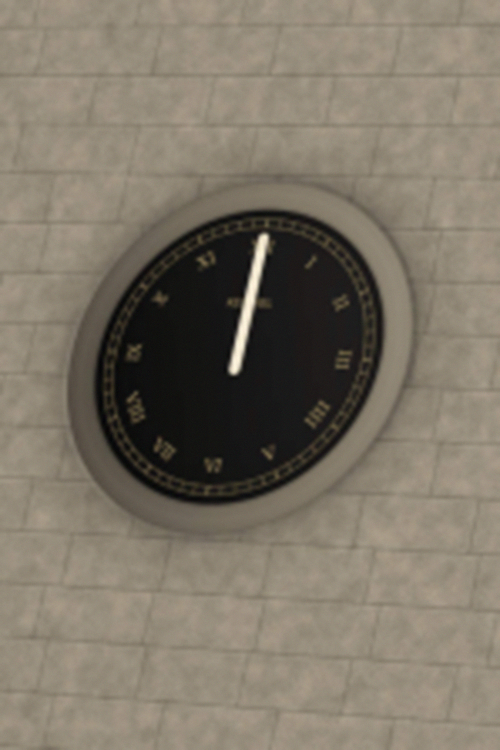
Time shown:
**12:00**
